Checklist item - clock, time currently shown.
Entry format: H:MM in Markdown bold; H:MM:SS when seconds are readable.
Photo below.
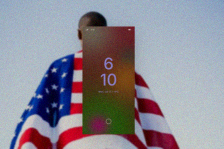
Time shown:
**6:10**
